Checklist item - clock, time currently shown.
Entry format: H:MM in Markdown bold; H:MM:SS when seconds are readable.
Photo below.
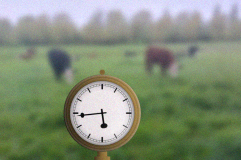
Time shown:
**5:44**
